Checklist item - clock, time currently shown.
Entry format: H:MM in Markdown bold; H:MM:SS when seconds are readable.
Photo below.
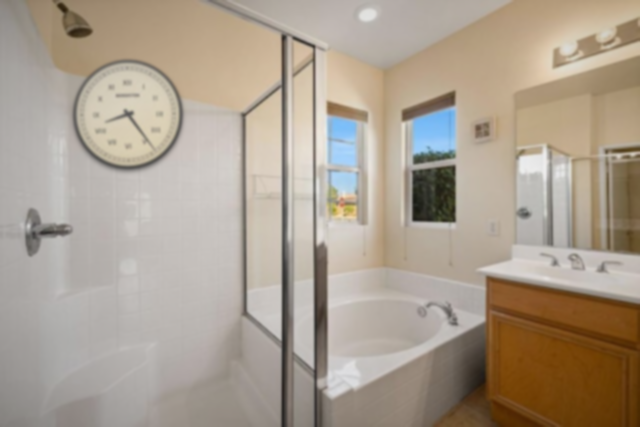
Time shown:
**8:24**
